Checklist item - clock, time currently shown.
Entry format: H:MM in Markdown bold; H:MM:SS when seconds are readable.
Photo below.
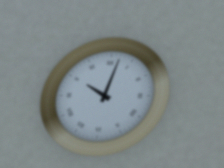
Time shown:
**10:02**
